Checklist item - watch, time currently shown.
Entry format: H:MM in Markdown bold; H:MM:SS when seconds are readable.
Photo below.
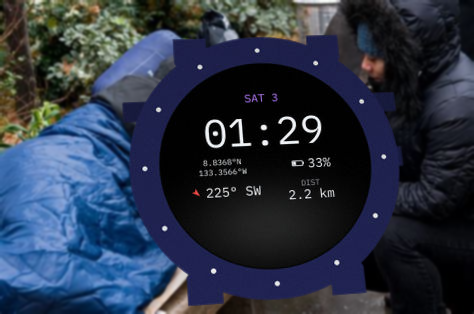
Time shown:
**1:29**
